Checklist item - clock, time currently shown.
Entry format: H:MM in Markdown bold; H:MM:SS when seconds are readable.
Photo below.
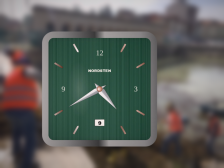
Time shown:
**4:40**
